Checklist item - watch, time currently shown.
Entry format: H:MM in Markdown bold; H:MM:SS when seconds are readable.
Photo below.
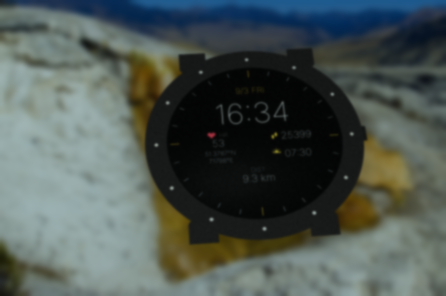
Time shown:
**16:34**
